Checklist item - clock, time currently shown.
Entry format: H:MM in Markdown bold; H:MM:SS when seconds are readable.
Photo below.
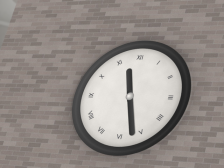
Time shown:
**11:27**
